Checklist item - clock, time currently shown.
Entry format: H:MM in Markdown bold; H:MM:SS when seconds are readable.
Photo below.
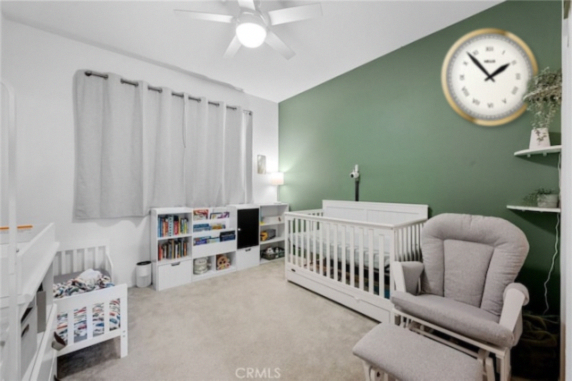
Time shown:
**1:53**
